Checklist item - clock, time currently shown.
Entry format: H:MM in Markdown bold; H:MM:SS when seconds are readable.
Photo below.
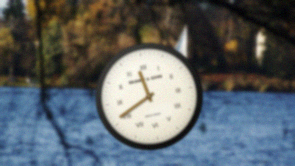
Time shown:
**11:41**
